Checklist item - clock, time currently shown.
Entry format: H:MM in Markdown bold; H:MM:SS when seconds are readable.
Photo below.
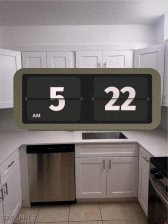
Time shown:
**5:22**
